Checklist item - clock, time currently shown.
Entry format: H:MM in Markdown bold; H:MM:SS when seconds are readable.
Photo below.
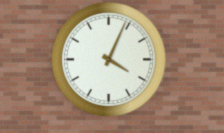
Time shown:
**4:04**
